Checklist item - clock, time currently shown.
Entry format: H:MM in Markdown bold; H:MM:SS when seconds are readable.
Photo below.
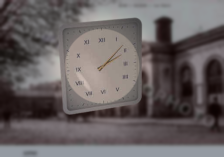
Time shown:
**2:08**
